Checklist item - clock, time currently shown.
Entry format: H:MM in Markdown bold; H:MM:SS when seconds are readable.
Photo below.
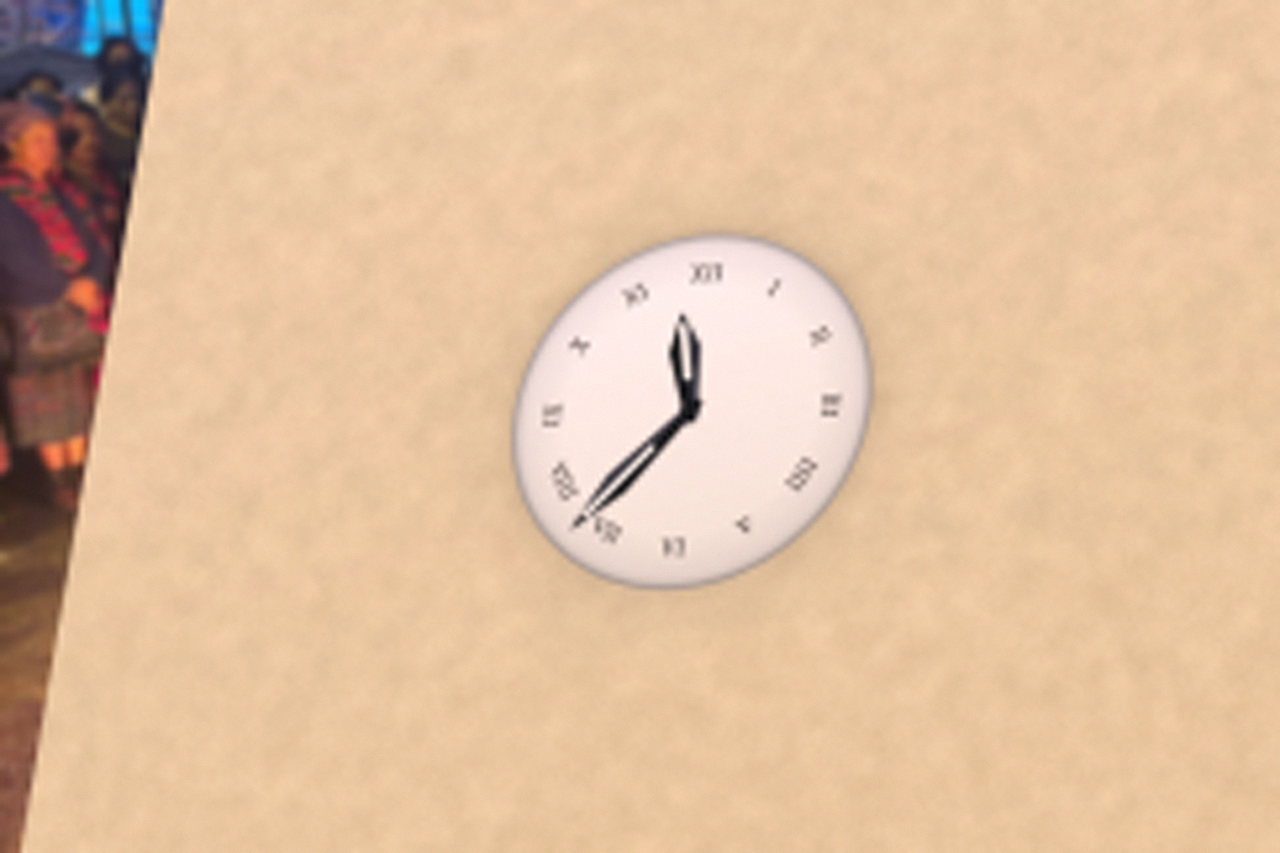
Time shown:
**11:37**
